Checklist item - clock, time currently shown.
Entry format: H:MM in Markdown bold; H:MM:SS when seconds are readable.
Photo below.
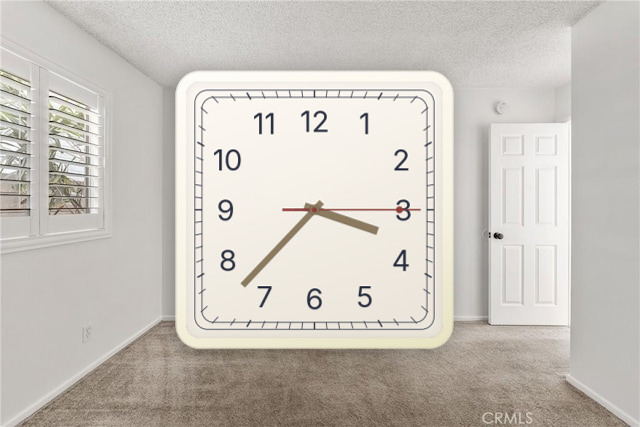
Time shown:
**3:37:15**
